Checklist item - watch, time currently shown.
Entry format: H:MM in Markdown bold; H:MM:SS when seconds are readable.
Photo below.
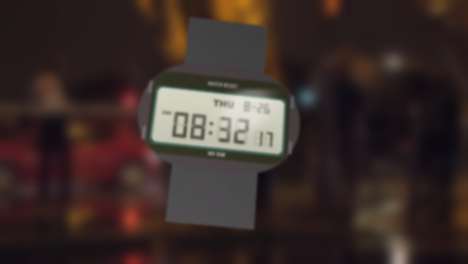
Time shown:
**8:32:17**
